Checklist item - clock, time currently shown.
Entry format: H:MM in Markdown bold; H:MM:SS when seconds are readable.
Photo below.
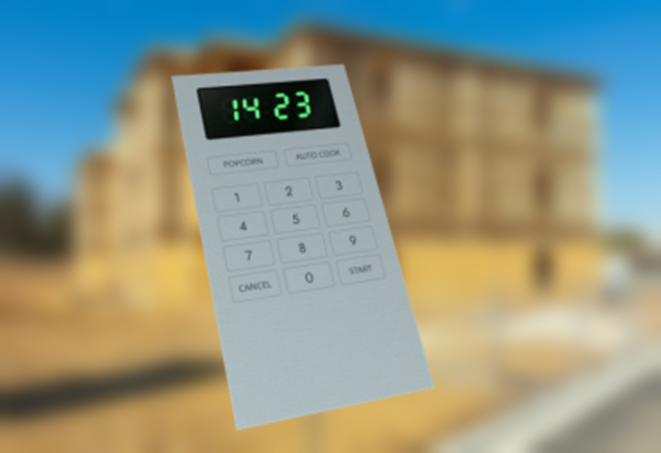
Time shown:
**14:23**
